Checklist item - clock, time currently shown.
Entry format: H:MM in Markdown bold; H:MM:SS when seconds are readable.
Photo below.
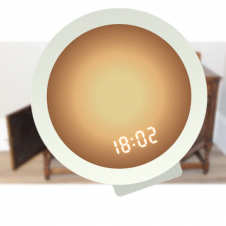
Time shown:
**18:02**
